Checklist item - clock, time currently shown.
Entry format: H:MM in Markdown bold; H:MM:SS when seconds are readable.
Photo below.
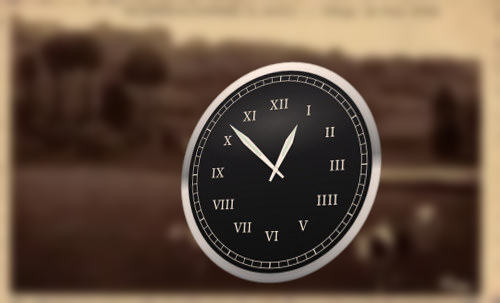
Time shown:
**12:52**
